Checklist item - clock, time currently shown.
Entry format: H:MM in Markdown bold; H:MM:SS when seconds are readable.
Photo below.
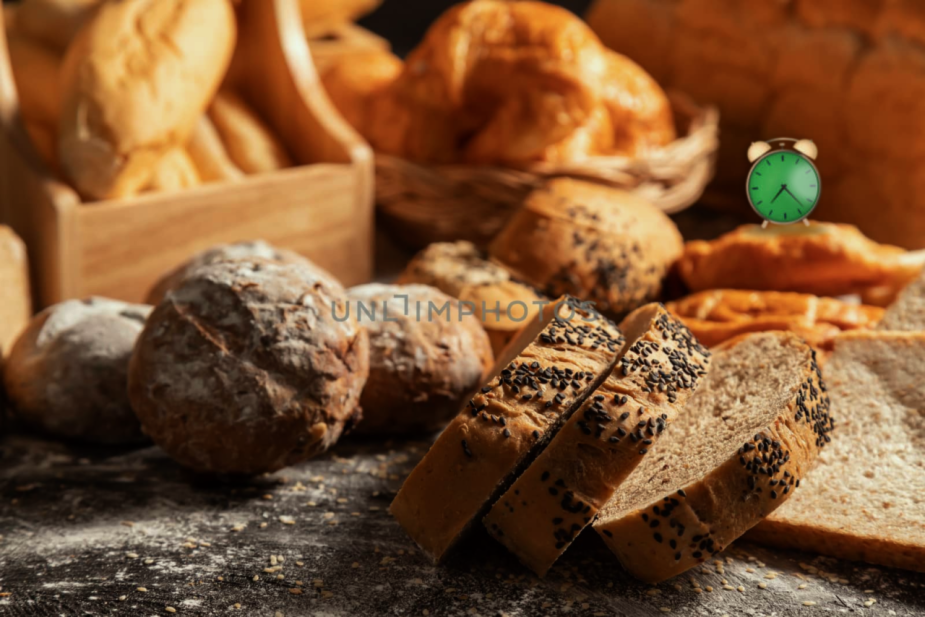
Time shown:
**7:23**
